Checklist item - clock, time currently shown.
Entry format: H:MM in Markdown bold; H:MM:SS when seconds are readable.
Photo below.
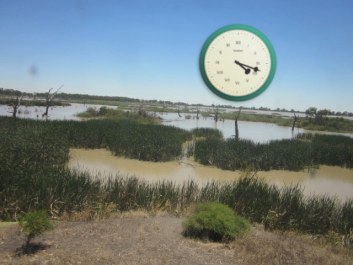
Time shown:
**4:18**
